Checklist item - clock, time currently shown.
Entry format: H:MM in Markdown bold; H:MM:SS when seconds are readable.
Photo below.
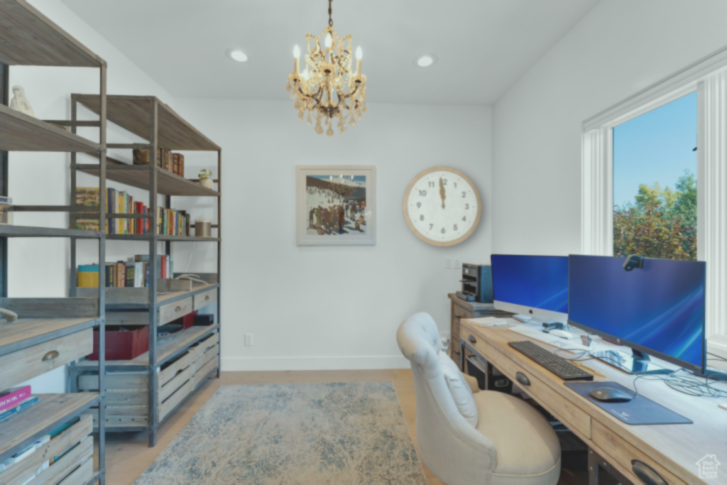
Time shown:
**11:59**
